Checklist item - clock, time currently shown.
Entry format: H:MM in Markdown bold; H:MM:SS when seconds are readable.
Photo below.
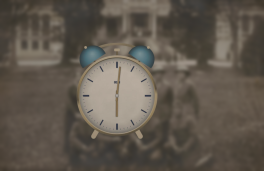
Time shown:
**6:01**
